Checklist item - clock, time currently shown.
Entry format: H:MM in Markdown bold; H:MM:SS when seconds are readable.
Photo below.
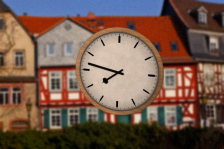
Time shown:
**7:47**
